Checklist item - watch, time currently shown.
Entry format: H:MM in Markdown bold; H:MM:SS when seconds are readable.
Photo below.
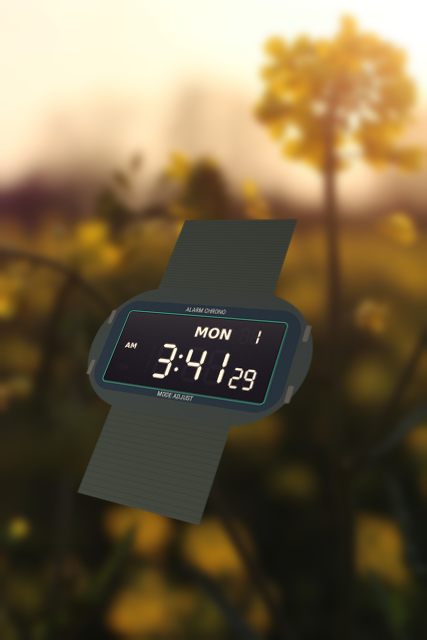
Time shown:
**3:41:29**
